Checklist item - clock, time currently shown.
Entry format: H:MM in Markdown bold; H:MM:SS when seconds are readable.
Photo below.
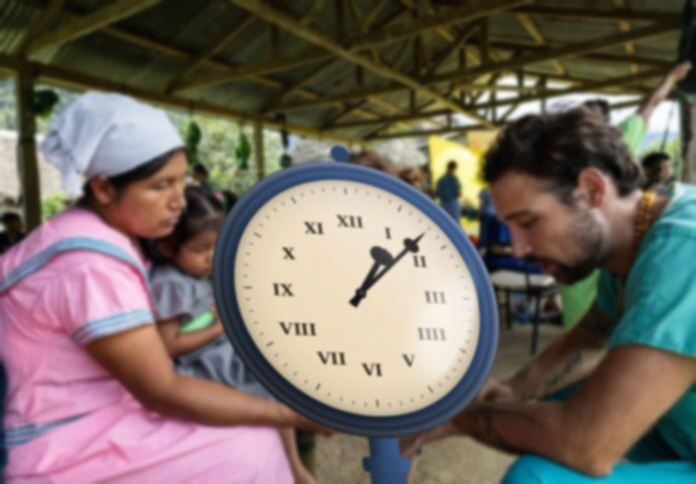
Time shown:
**1:08**
